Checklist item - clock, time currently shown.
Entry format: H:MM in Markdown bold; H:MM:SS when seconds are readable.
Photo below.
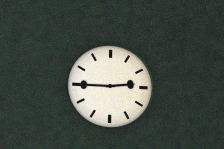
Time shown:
**2:45**
